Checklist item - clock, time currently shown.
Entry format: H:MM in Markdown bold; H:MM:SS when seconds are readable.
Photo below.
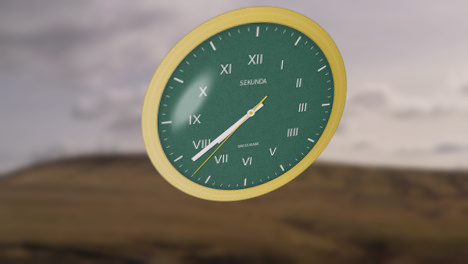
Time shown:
**7:38:37**
